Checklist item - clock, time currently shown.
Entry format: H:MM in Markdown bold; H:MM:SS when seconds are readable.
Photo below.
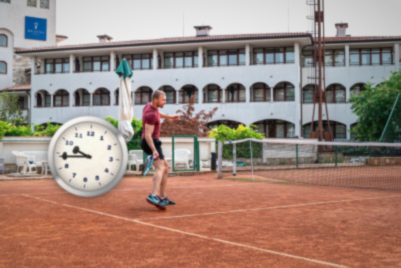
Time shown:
**9:44**
